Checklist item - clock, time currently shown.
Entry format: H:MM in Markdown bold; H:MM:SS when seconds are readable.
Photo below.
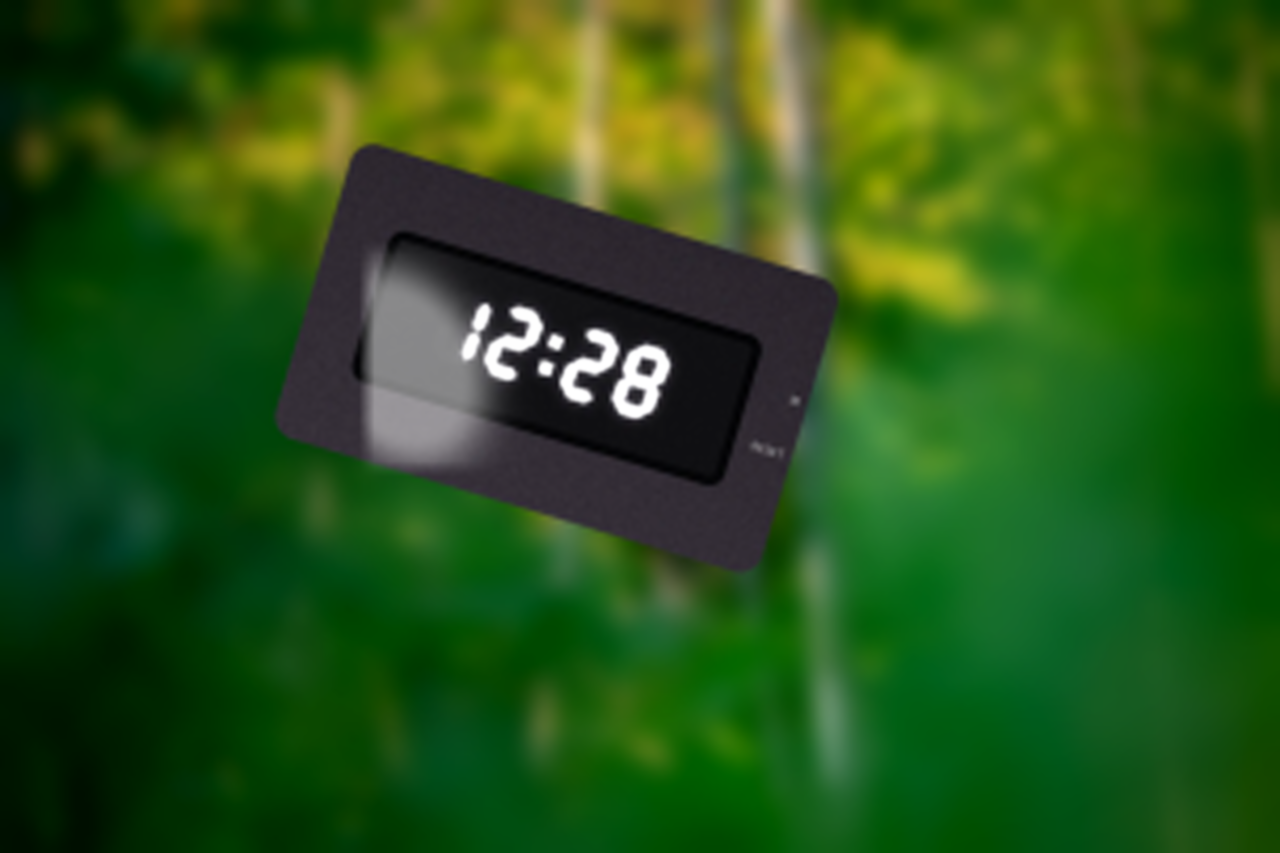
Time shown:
**12:28**
